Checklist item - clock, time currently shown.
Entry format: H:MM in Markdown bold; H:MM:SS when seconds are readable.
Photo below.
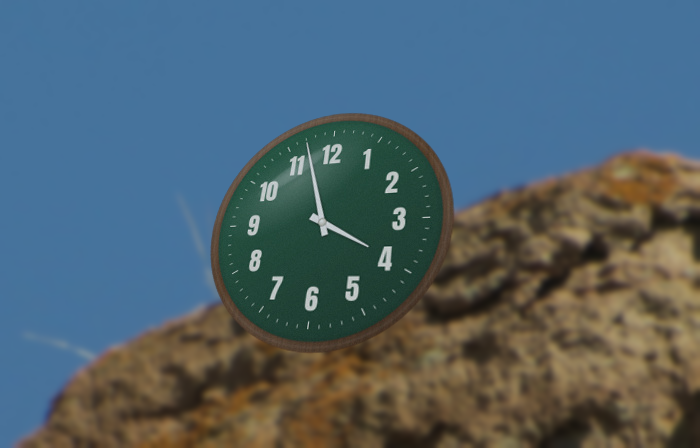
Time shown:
**3:57**
